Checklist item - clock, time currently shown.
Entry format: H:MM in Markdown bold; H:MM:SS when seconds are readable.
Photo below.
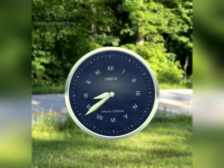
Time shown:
**8:39**
